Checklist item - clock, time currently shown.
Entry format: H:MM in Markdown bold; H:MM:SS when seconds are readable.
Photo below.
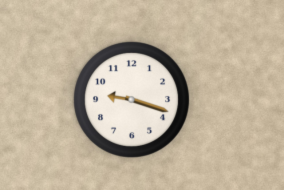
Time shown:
**9:18**
